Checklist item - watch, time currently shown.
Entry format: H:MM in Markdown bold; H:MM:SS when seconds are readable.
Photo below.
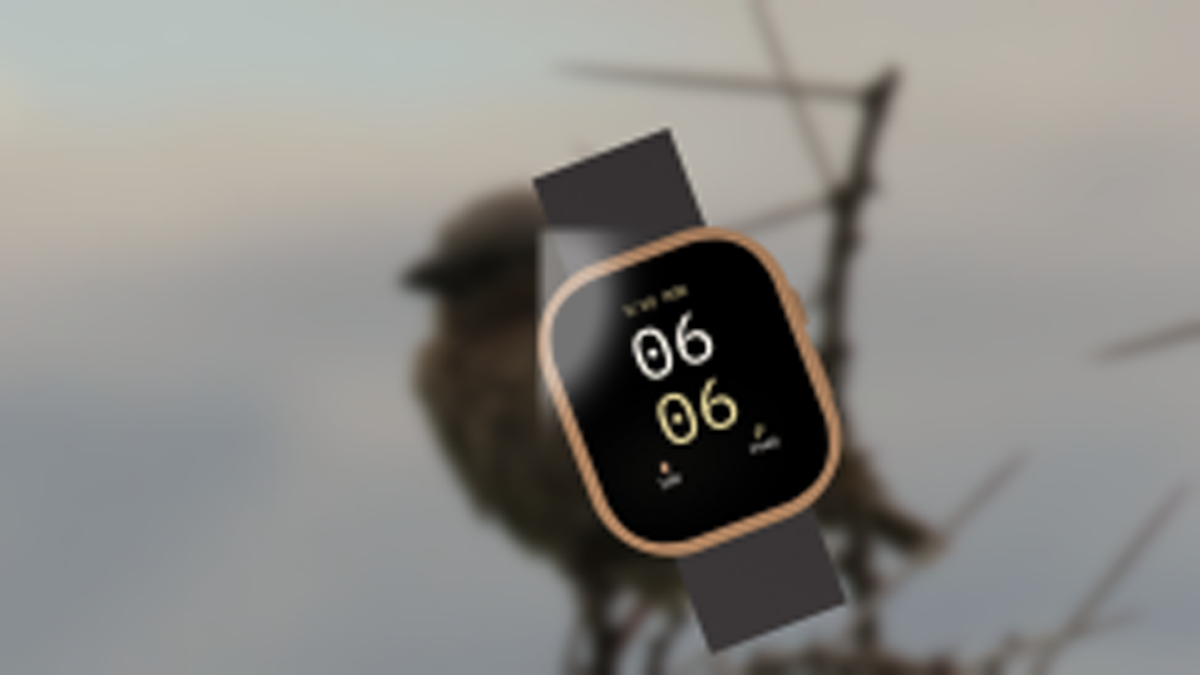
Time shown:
**6:06**
